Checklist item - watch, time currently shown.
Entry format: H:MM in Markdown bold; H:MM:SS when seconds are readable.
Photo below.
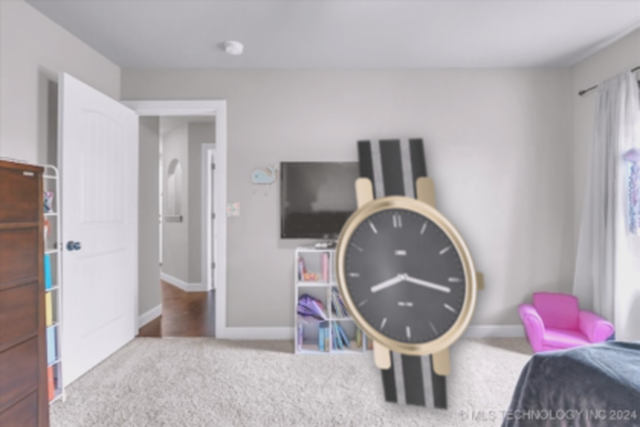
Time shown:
**8:17**
